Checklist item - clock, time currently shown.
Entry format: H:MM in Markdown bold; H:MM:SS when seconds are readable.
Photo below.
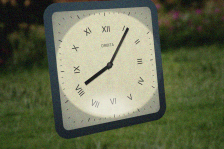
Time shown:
**8:06**
